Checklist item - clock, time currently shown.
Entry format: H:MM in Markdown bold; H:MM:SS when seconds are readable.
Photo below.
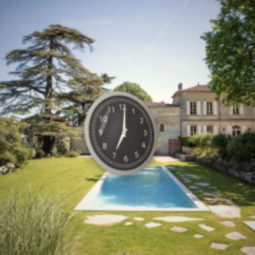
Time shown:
**7:01**
